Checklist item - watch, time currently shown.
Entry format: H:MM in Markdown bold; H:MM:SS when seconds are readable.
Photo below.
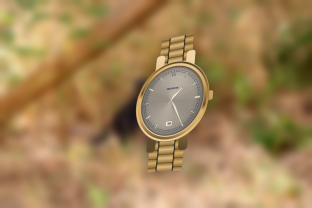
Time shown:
**1:25**
